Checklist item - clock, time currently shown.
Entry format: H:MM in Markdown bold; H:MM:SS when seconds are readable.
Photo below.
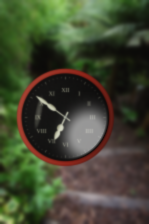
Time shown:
**6:51**
